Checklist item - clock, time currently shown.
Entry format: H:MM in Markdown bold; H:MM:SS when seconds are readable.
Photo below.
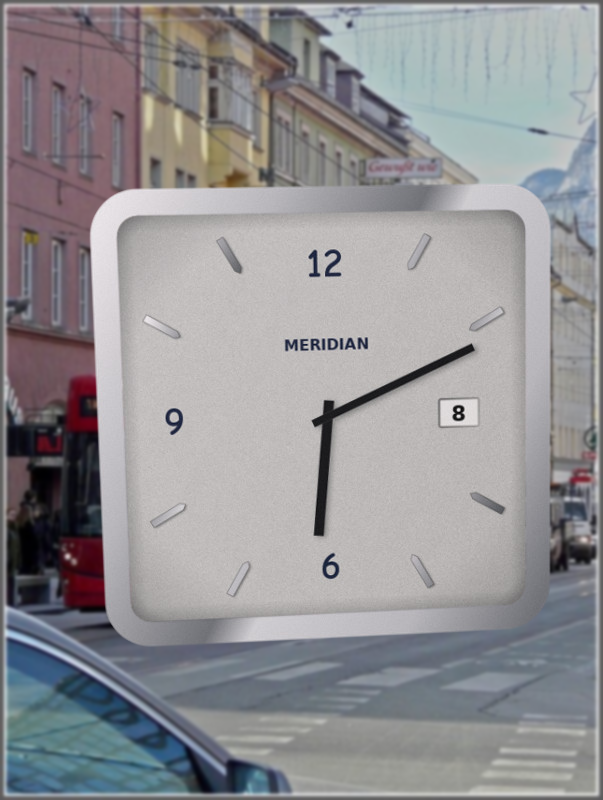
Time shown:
**6:11**
